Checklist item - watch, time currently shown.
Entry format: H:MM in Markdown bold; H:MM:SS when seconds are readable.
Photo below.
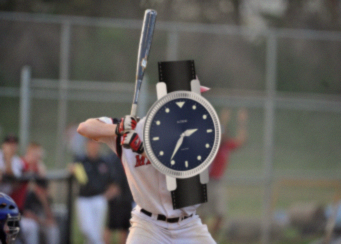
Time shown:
**2:36**
